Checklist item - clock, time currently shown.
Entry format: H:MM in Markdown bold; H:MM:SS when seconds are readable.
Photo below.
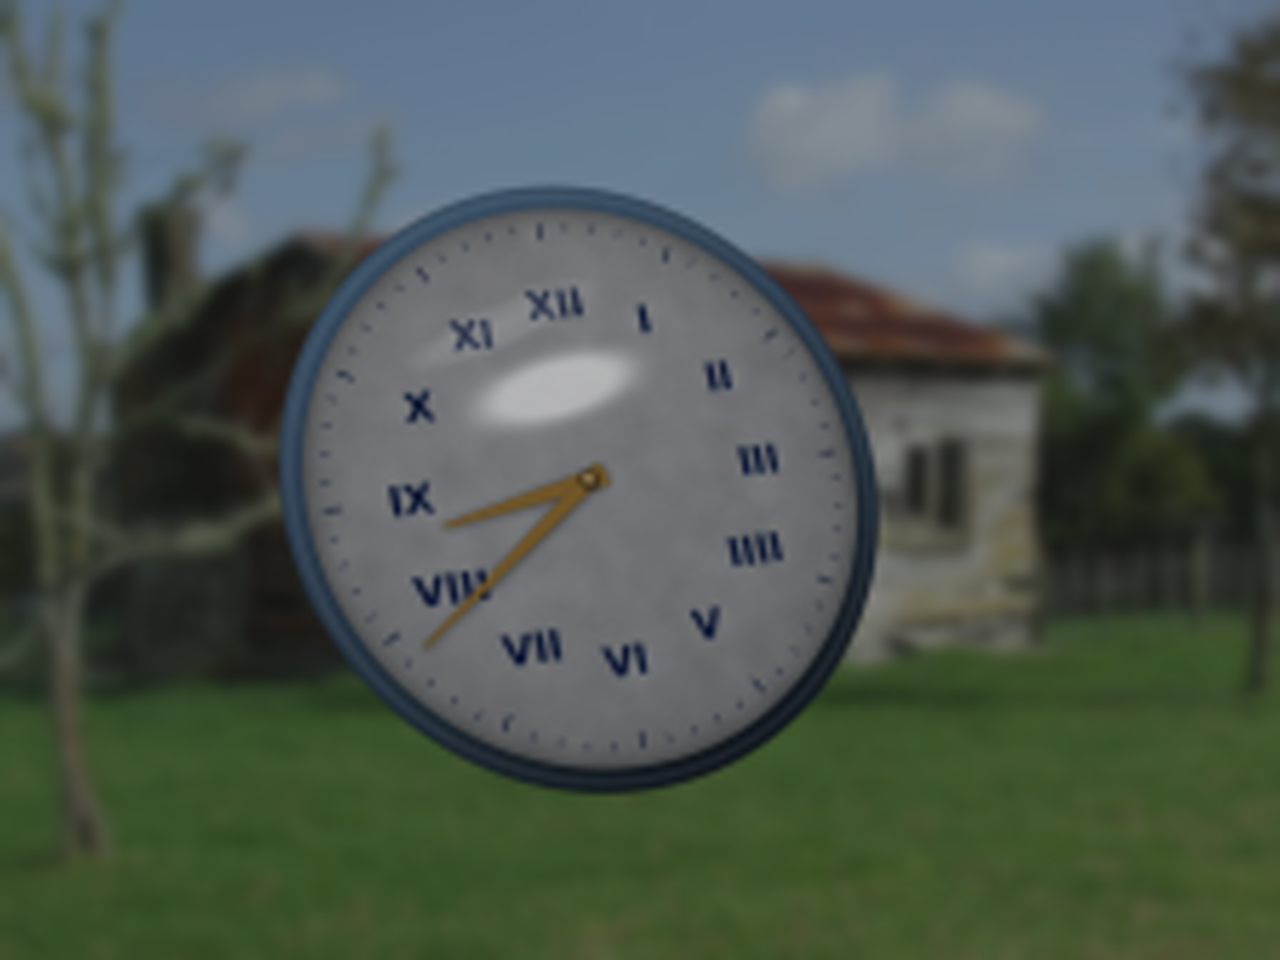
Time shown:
**8:39**
